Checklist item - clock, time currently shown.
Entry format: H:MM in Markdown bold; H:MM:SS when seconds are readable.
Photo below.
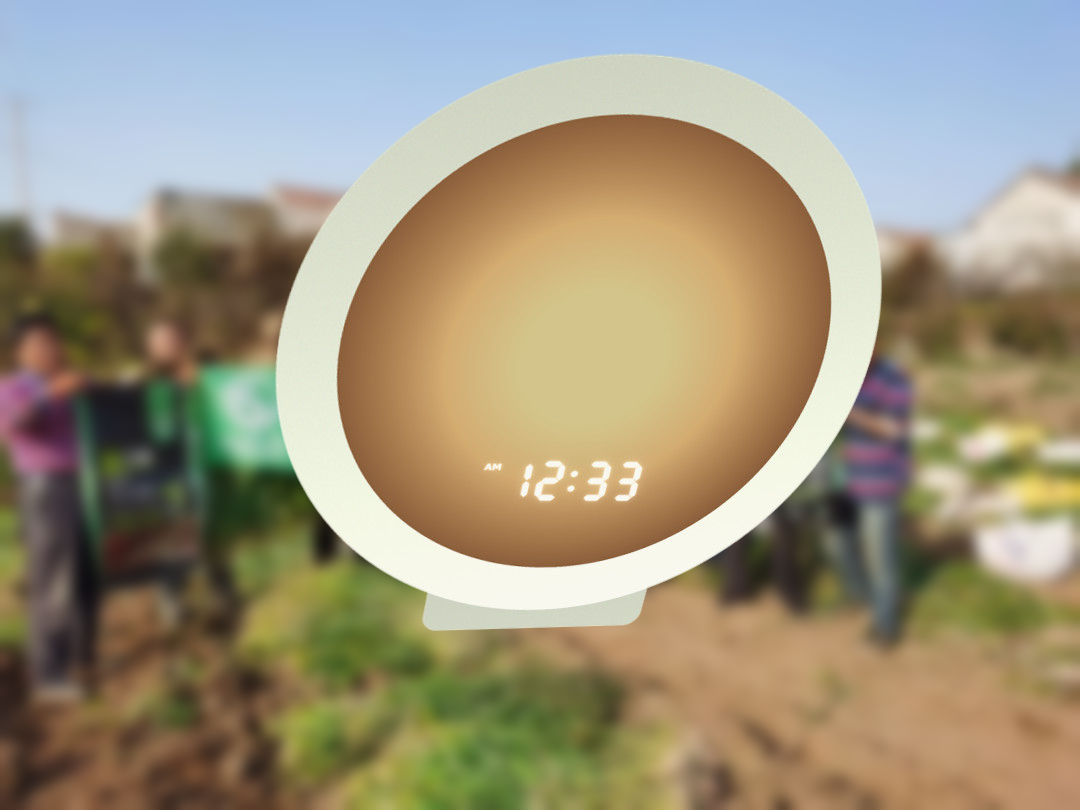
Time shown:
**12:33**
